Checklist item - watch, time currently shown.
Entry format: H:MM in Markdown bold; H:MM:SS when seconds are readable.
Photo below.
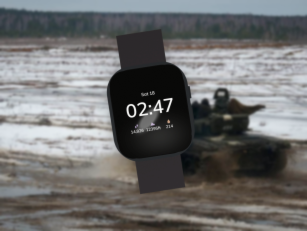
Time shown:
**2:47**
